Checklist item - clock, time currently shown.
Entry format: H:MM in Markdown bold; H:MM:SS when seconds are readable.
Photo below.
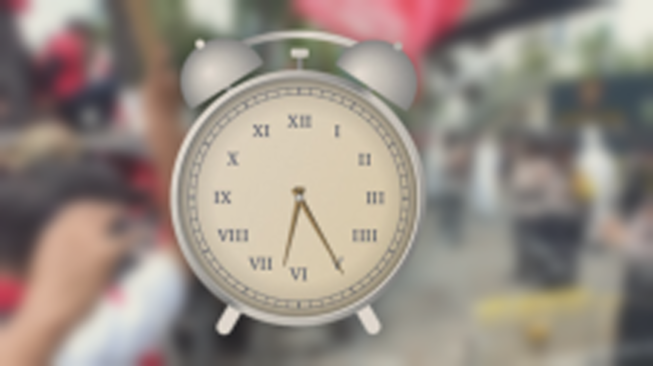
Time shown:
**6:25**
